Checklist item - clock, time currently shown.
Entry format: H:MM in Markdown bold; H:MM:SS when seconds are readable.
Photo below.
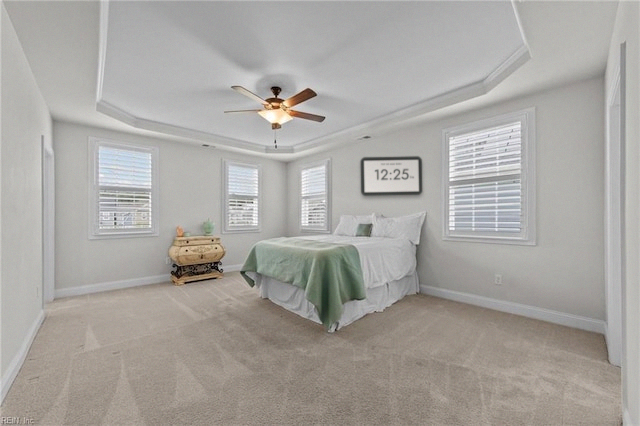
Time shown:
**12:25**
